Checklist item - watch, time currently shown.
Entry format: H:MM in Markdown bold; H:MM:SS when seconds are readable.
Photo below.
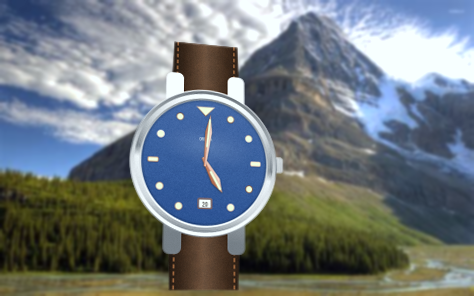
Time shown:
**5:01**
